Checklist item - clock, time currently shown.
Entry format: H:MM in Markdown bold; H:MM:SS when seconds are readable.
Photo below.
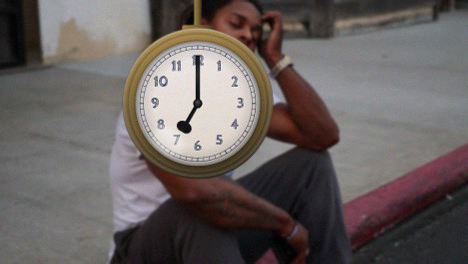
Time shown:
**7:00**
